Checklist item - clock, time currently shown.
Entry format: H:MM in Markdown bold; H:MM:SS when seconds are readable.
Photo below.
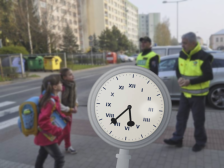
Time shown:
**5:37**
